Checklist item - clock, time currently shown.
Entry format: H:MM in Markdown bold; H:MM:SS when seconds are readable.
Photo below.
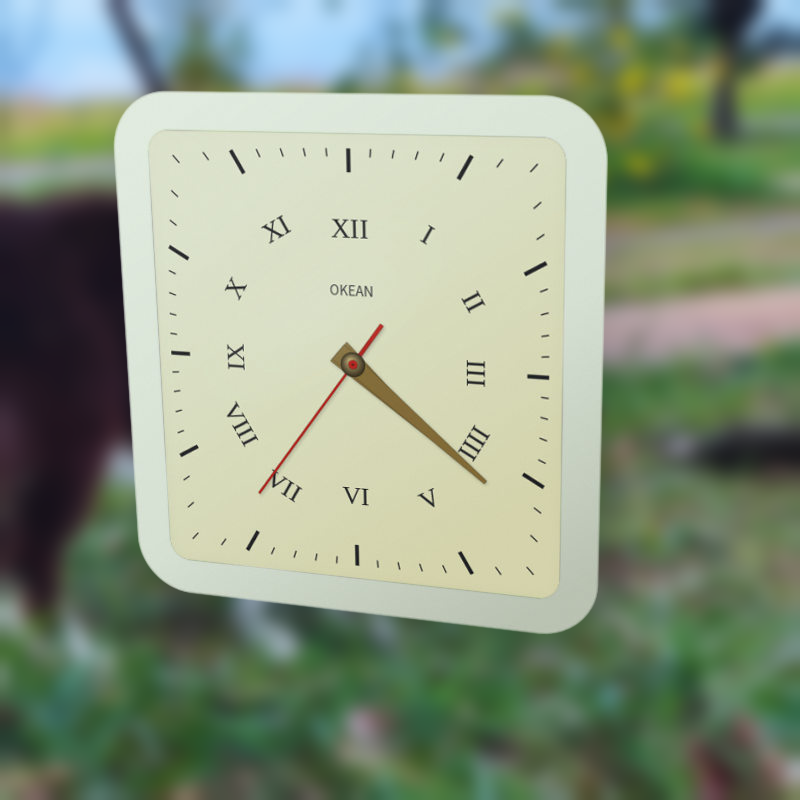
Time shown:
**4:21:36**
